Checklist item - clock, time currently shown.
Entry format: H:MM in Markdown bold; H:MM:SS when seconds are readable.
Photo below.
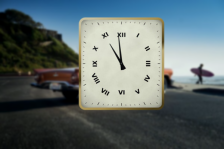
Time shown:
**10:59**
